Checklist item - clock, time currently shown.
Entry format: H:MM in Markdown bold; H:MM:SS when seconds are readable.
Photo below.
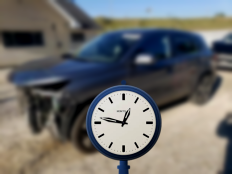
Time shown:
**12:47**
